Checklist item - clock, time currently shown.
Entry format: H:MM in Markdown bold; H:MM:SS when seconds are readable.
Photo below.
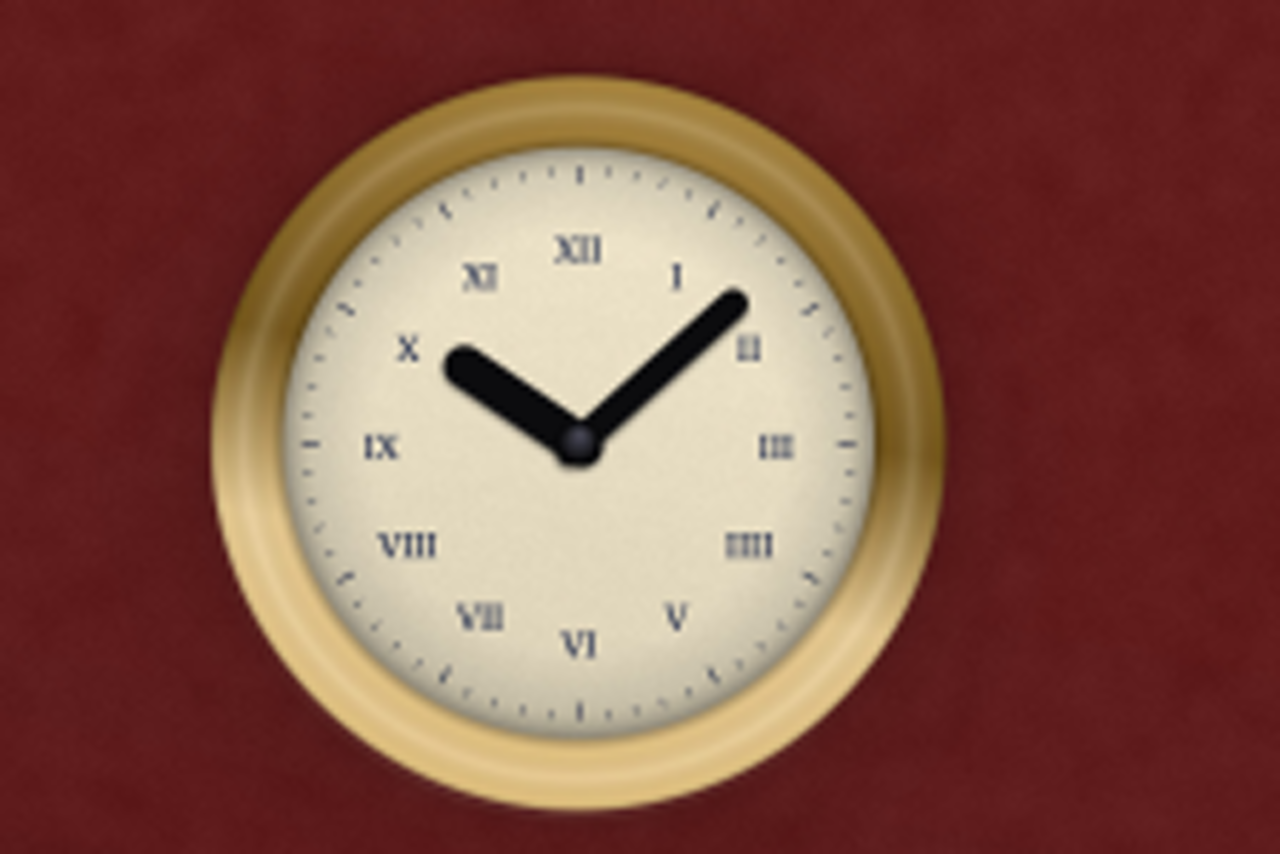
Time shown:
**10:08**
